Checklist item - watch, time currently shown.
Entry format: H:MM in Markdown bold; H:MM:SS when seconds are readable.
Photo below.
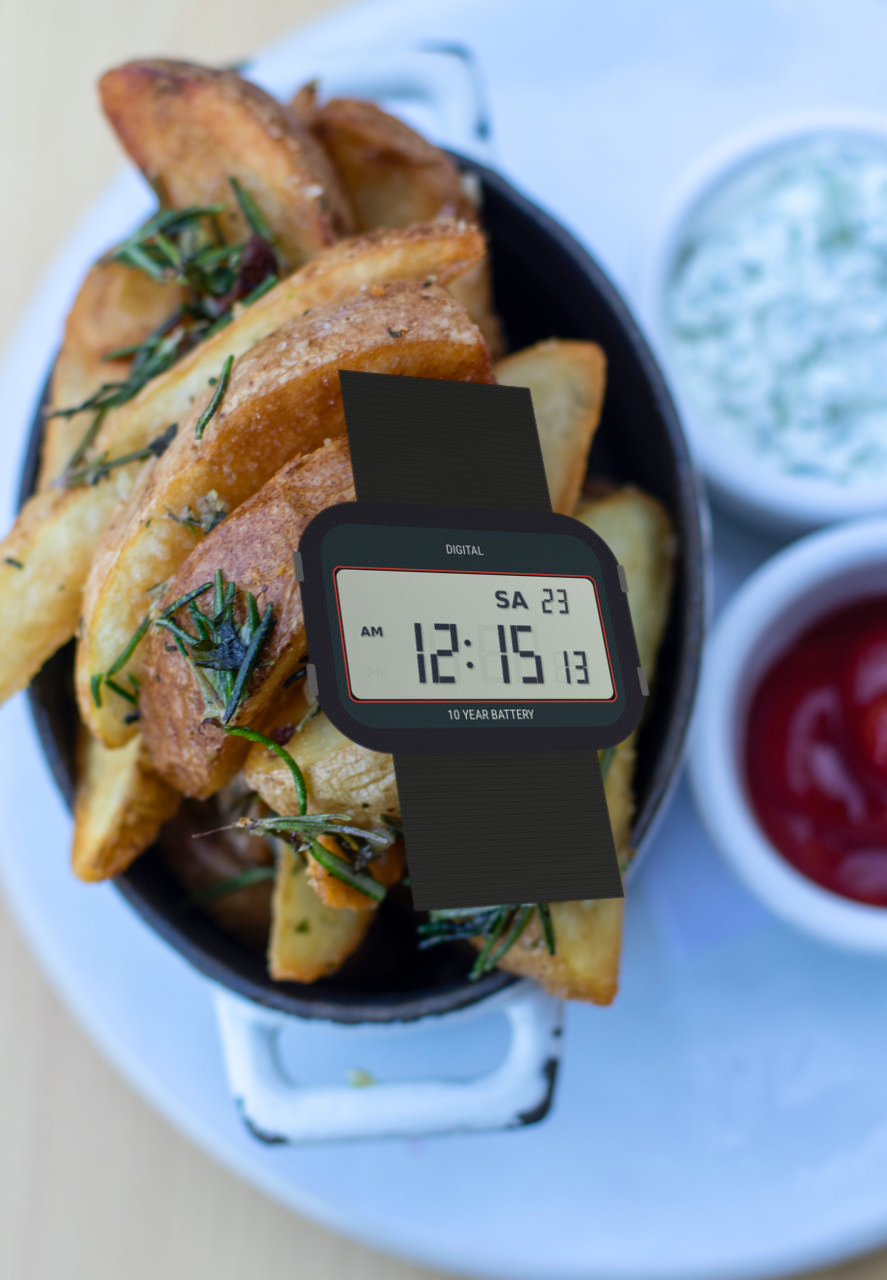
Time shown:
**12:15:13**
